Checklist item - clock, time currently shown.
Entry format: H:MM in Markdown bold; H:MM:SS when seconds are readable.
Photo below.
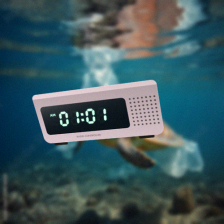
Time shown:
**1:01**
